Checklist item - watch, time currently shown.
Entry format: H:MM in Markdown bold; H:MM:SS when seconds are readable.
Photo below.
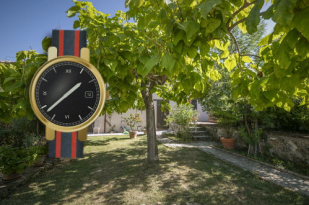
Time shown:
**1:38**
